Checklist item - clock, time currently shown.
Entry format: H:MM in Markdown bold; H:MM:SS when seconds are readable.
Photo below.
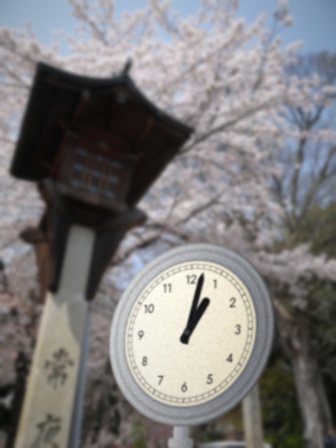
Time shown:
**1:02**
